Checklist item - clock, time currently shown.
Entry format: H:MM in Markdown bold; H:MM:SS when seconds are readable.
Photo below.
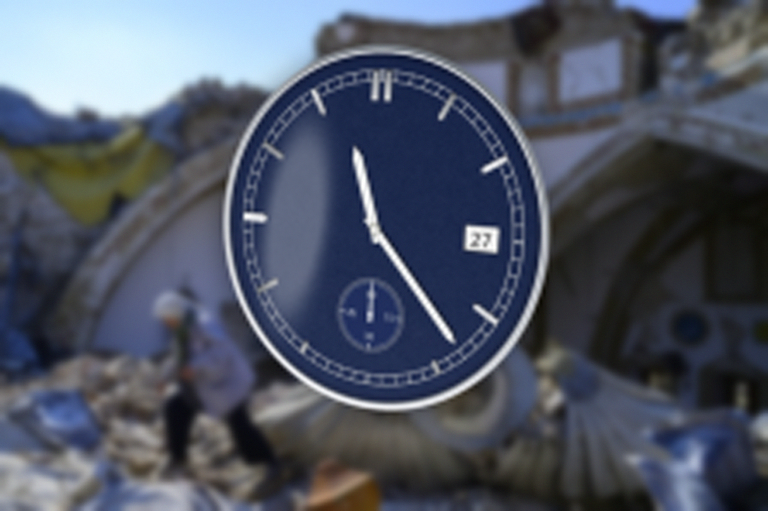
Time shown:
**11:23**
